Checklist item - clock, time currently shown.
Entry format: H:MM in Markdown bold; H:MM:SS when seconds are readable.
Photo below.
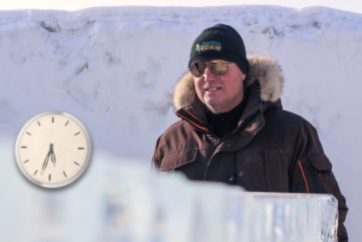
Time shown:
**5:33**
